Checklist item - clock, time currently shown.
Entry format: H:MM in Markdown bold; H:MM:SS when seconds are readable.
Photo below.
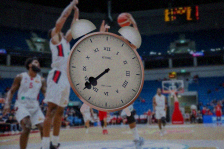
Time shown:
**7:38**
